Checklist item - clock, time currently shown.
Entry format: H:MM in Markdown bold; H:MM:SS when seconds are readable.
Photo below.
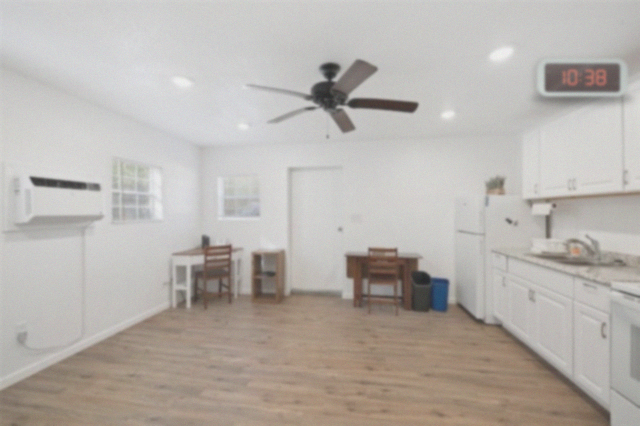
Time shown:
**10:38**
